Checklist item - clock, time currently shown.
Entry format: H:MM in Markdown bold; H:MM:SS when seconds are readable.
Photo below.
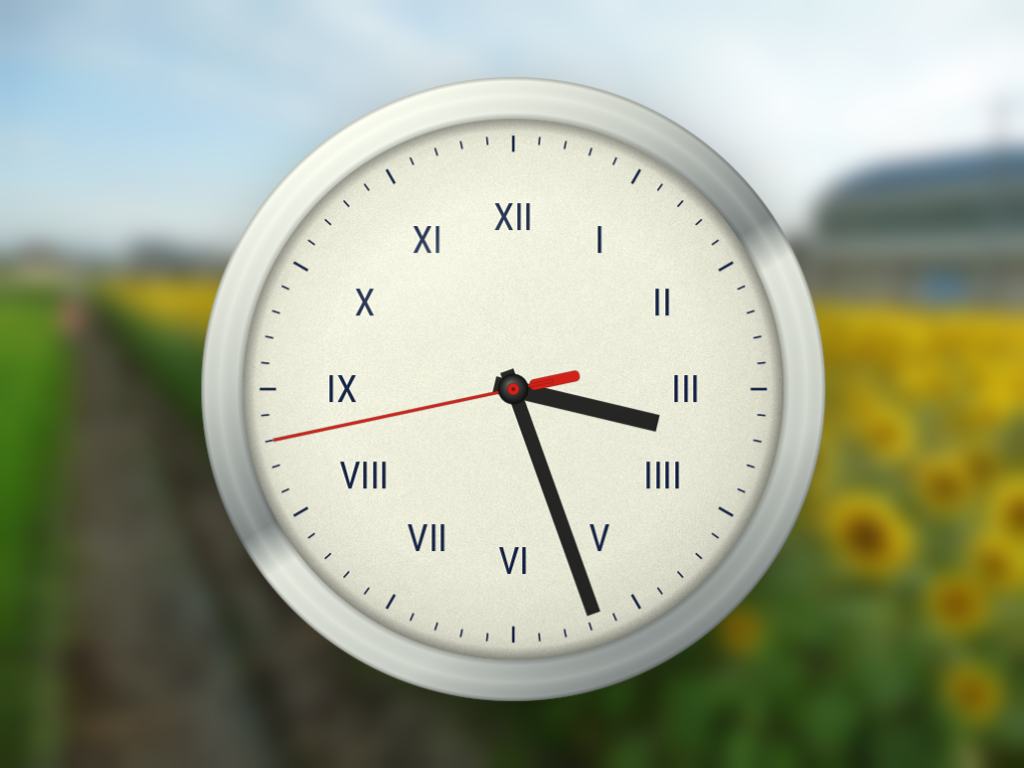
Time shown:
**3:26:43**
